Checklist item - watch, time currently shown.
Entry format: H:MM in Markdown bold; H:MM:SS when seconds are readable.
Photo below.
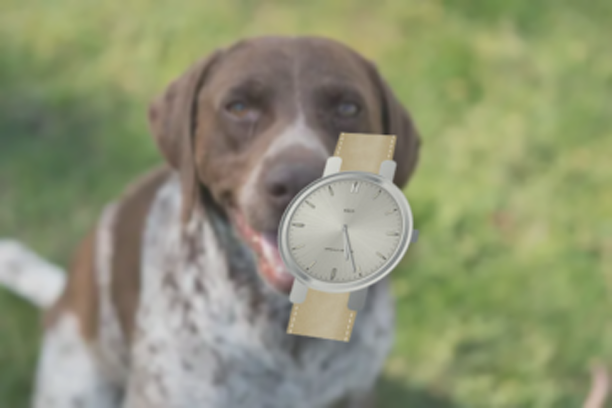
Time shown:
**5:26**
